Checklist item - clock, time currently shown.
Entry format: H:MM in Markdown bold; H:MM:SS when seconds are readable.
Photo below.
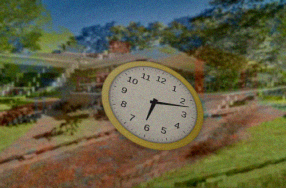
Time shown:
**6:12**
